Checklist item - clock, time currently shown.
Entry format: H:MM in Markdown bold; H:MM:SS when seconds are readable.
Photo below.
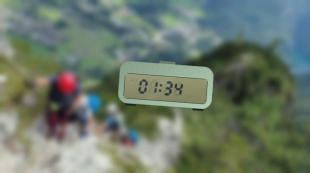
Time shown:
**1:34**
